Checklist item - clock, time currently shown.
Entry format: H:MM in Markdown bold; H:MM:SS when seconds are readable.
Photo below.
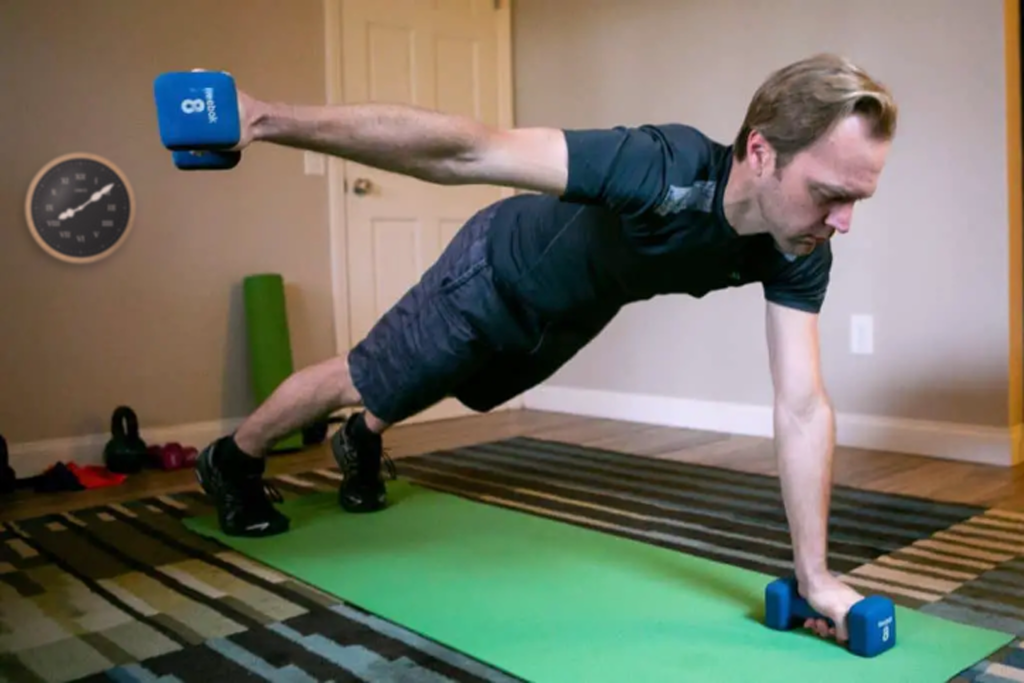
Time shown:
**8:09**
